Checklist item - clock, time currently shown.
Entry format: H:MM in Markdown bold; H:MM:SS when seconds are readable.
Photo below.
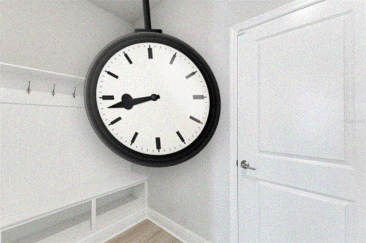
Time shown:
**8:43**
